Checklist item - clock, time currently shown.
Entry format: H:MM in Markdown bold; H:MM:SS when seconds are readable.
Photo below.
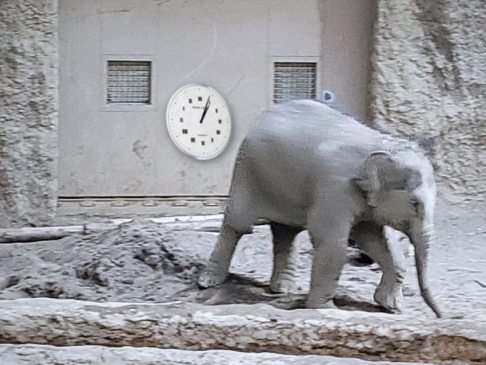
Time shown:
**1:04**
